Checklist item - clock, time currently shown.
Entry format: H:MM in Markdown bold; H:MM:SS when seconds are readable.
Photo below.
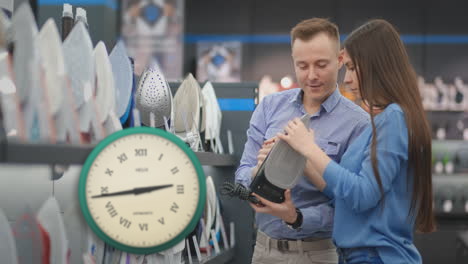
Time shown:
**2:44**
